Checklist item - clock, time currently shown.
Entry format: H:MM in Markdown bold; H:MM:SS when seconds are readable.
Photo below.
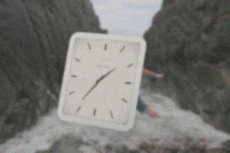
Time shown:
**1:36**
